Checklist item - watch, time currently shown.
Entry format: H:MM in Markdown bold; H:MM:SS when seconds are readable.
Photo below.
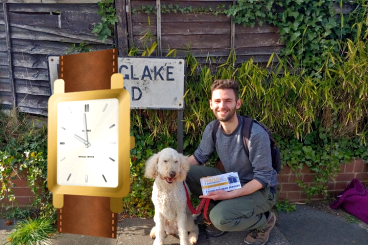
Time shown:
**9:59**
